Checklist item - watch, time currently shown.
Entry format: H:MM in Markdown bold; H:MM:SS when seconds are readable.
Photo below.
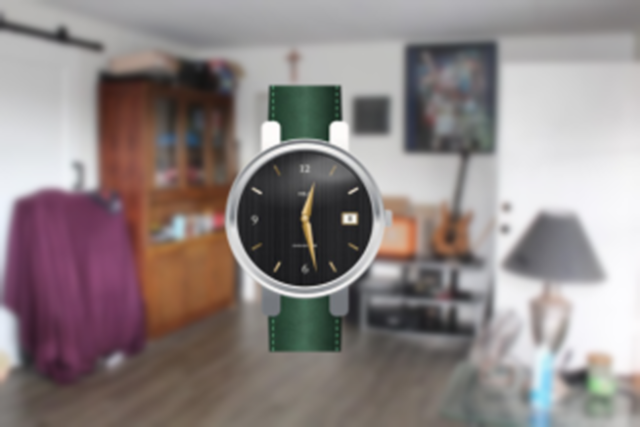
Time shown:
**12:28**
